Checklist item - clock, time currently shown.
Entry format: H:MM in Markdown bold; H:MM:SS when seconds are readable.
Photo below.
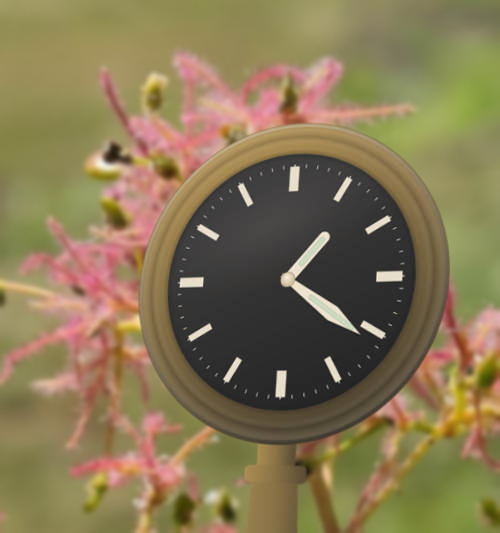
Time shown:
**1:21**
